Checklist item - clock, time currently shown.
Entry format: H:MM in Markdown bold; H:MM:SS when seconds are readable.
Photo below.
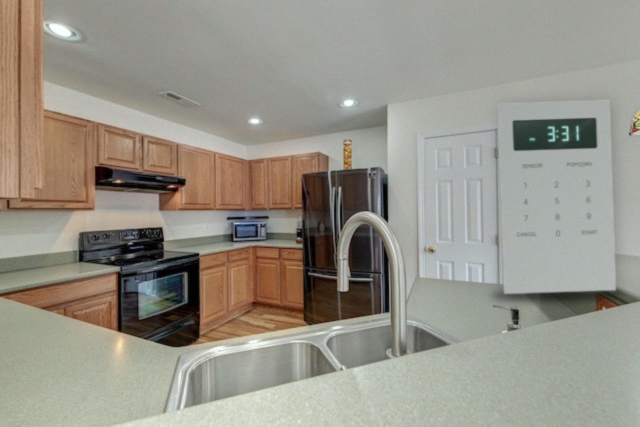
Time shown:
**3:31**
